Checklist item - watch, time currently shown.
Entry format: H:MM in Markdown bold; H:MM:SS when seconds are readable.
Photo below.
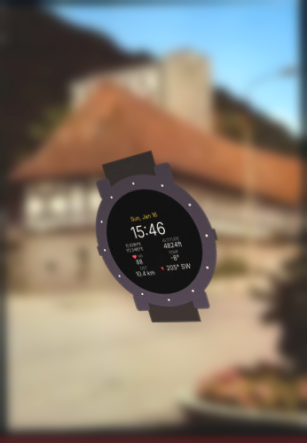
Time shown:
**15:46**
